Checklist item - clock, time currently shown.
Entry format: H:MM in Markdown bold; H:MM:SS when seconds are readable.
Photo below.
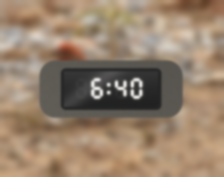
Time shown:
**6:40**
